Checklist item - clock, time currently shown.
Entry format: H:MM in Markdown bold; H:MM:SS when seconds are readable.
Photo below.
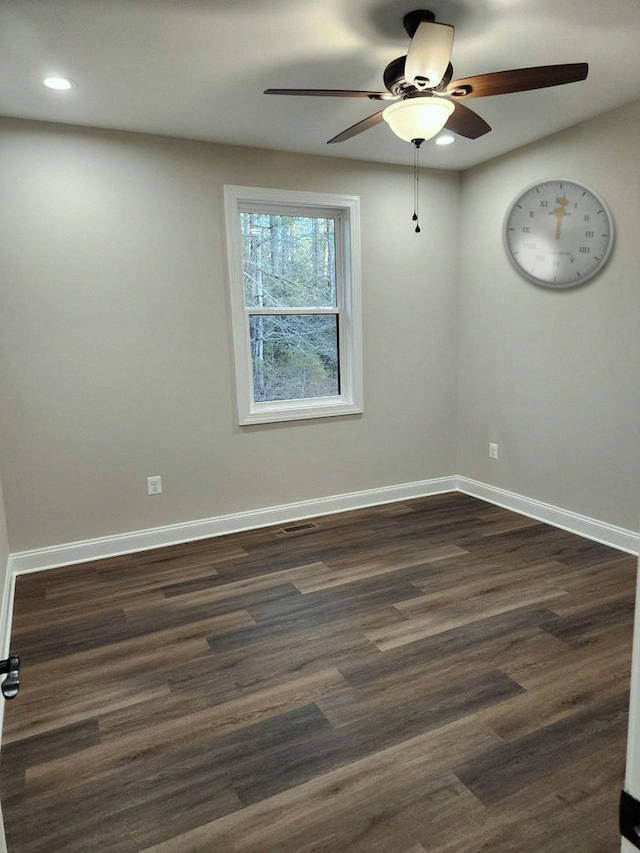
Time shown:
**12:01**
